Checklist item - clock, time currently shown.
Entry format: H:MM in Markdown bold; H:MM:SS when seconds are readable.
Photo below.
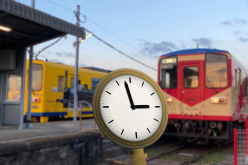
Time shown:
**2:58**
